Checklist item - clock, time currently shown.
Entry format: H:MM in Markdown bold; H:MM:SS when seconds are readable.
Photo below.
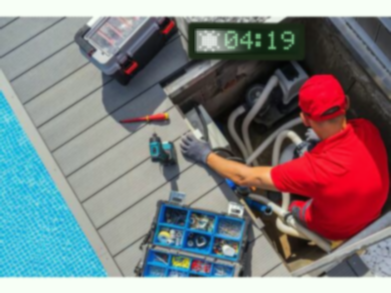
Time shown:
**4:19**
